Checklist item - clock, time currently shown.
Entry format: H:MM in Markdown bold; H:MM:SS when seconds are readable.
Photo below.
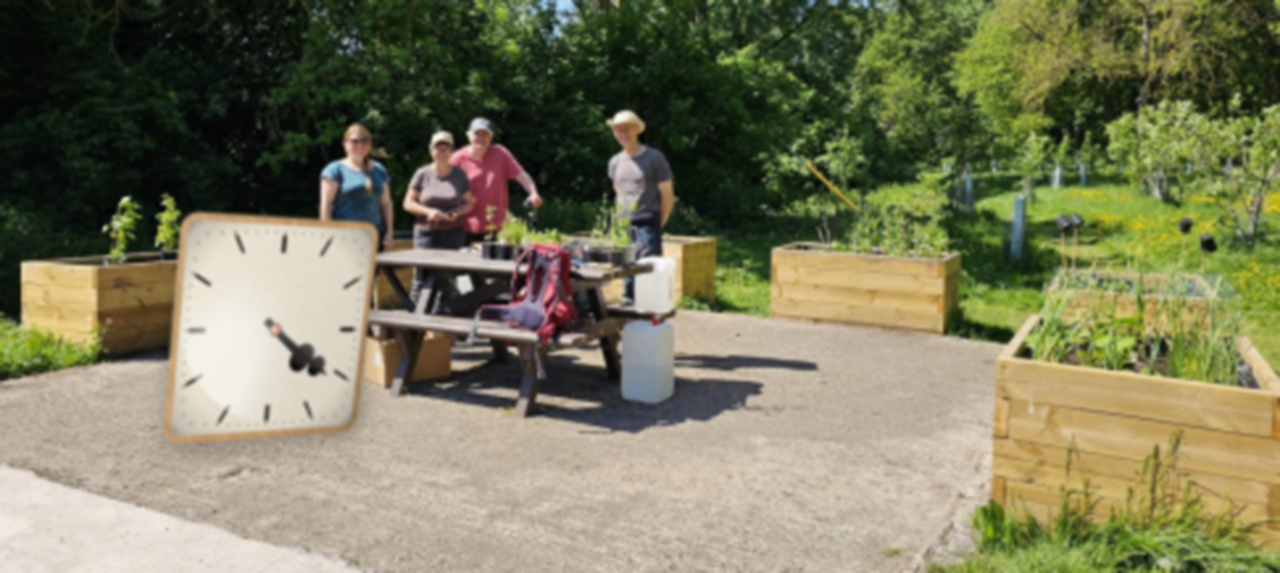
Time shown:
**4:21**
